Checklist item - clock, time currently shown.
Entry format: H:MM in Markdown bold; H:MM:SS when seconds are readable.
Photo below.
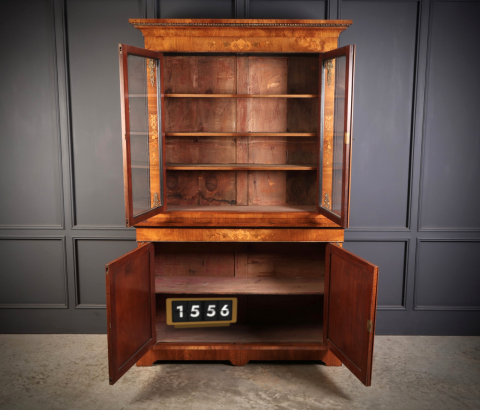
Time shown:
**15:56**
